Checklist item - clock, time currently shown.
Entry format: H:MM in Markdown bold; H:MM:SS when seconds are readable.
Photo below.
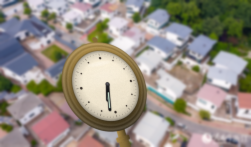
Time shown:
**6:32**
